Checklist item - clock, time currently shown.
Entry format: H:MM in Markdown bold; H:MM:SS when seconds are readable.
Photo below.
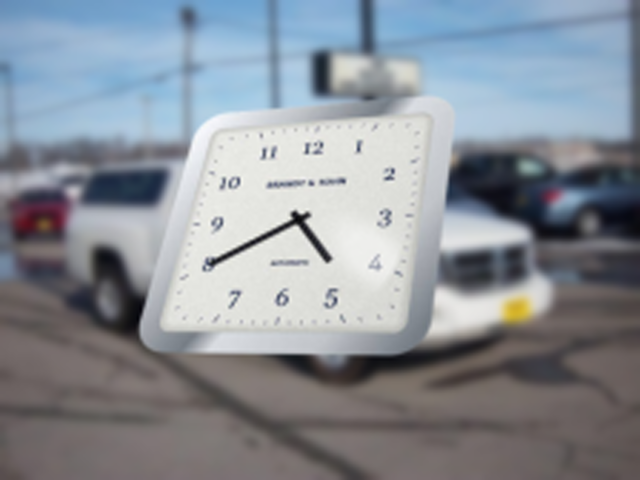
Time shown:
**4:40**
